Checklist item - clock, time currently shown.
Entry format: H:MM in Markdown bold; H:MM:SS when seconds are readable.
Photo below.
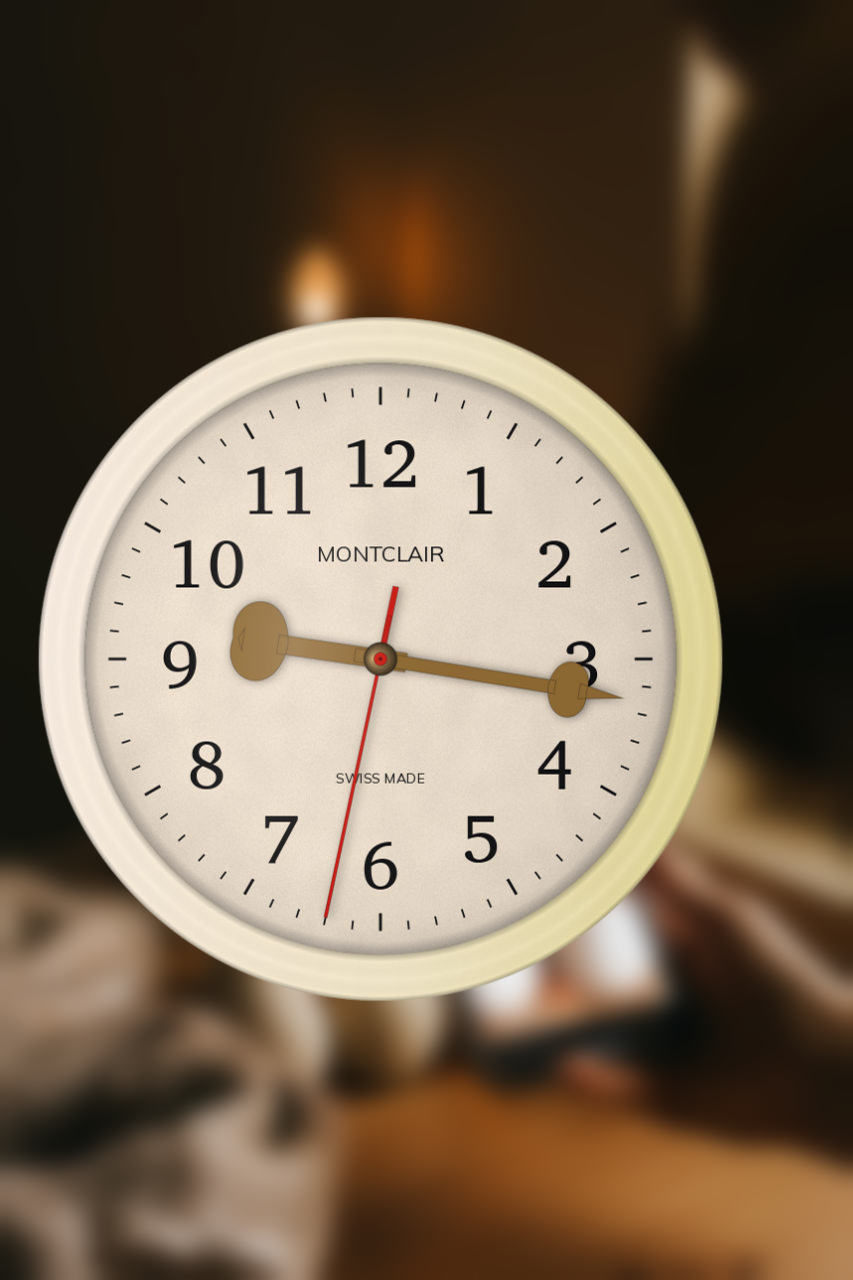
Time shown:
**9:16:32**
